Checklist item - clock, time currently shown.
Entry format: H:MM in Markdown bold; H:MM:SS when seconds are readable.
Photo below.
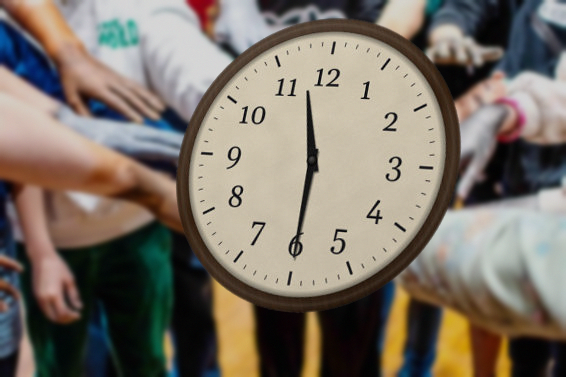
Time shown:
**11:30**
